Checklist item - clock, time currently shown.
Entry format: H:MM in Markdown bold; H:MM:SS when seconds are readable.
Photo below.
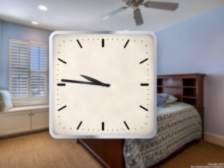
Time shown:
**9:46**
